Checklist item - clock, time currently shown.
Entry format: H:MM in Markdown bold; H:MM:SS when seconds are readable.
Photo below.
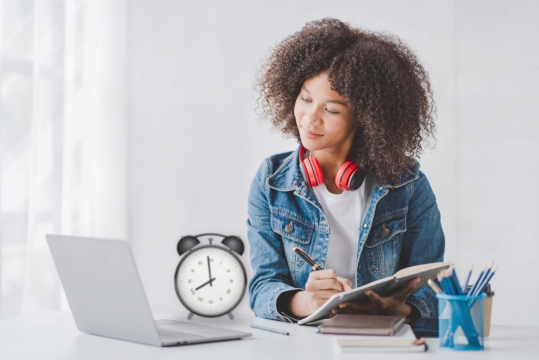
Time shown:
**7:59**
